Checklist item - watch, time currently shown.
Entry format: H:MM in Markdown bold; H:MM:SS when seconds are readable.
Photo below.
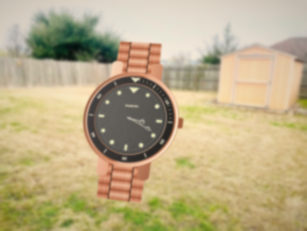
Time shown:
**3:19**
